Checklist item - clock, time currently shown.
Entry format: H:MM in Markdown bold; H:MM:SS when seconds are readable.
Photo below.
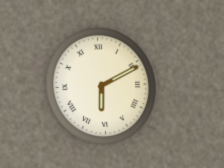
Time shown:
**6:11**
